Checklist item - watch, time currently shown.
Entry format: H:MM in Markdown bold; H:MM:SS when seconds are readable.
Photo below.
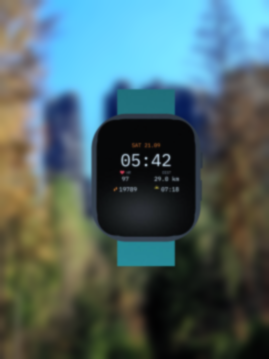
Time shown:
**5:42**
